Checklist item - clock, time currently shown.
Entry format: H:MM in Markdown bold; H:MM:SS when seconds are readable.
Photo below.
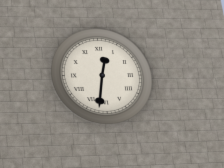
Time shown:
**12:32**
